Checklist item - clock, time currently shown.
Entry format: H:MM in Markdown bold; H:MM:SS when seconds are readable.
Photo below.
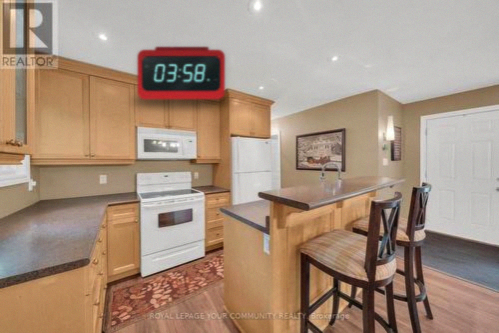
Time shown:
**3:58**
